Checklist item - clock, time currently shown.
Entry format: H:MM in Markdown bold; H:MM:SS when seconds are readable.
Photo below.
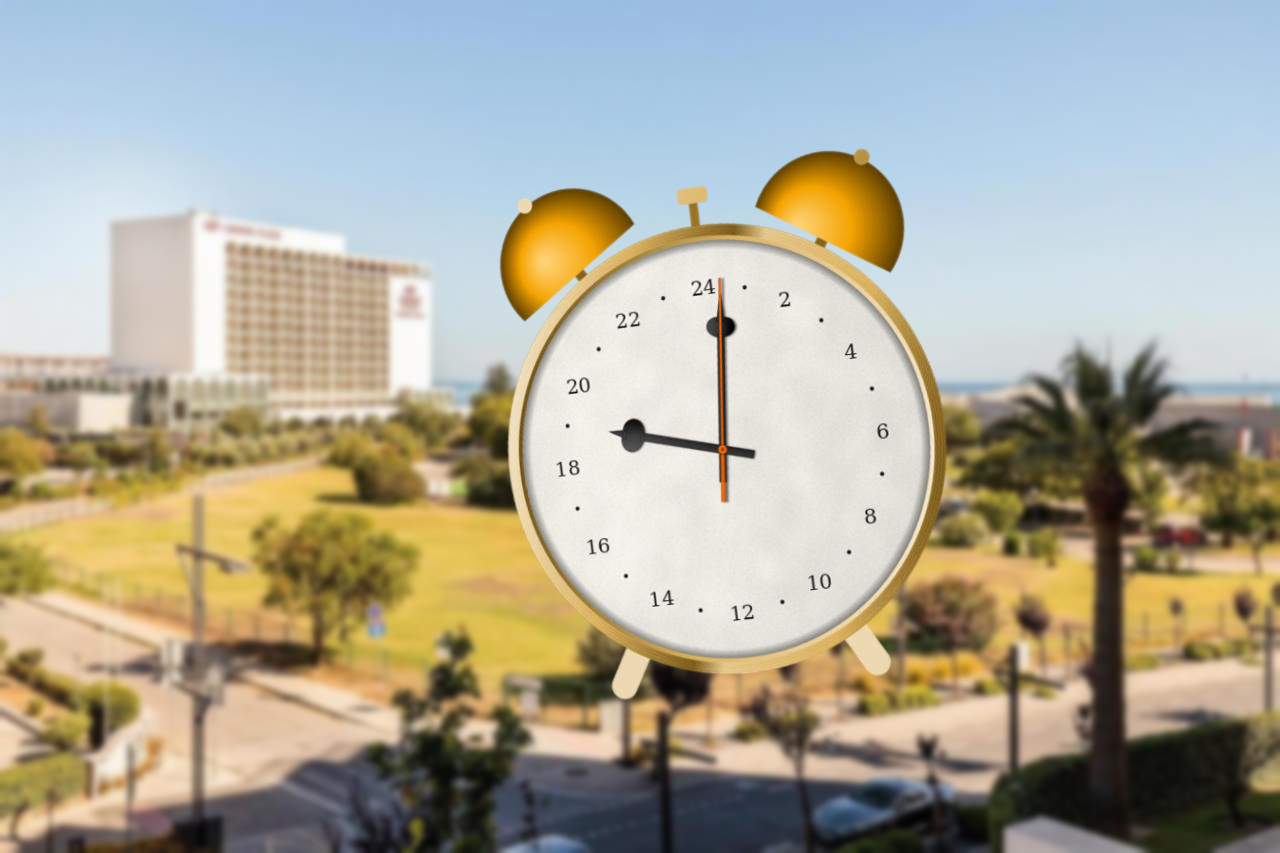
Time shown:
**19:01:01**
